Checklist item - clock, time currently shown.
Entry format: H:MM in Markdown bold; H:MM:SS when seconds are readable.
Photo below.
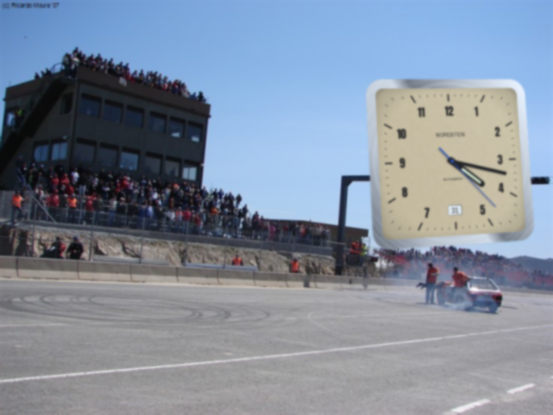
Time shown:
**4:17:23**
